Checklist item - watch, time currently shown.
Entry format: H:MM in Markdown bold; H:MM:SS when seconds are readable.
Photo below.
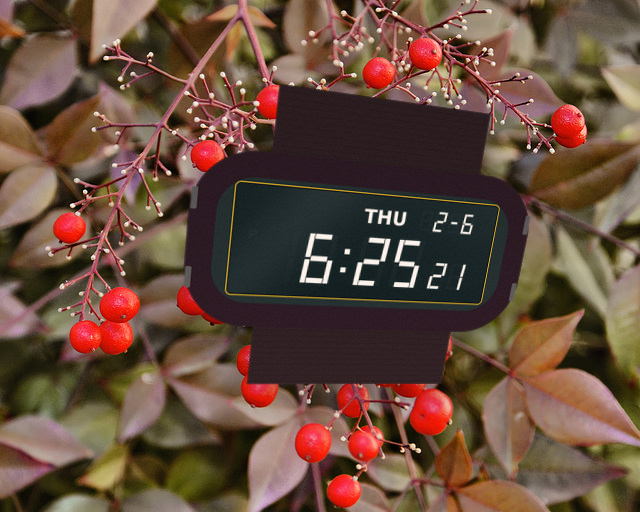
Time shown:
**6:25:21**
